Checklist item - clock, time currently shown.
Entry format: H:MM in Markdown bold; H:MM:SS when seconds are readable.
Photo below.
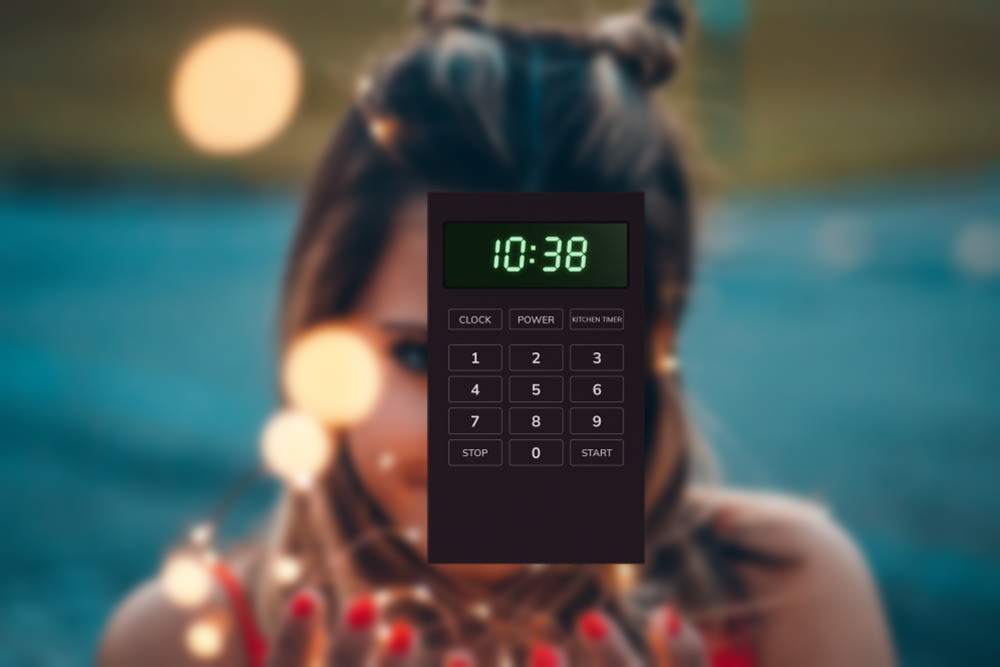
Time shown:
**10:38**
